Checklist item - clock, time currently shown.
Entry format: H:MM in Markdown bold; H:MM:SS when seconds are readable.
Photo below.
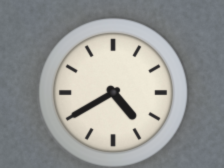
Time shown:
**4:40**
